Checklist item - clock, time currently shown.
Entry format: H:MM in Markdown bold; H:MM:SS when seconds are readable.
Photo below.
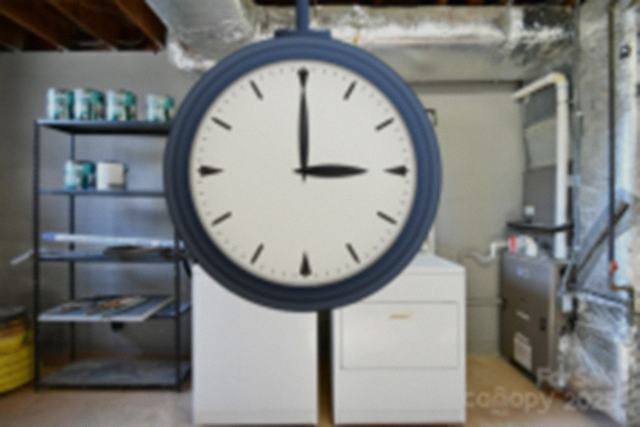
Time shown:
**3:00**
